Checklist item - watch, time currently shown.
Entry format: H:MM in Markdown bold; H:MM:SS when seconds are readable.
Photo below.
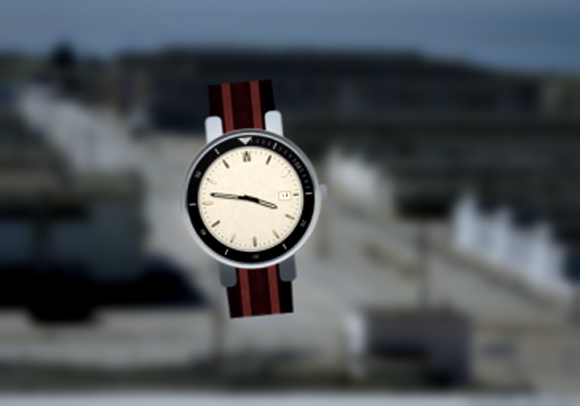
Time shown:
**3:47**
